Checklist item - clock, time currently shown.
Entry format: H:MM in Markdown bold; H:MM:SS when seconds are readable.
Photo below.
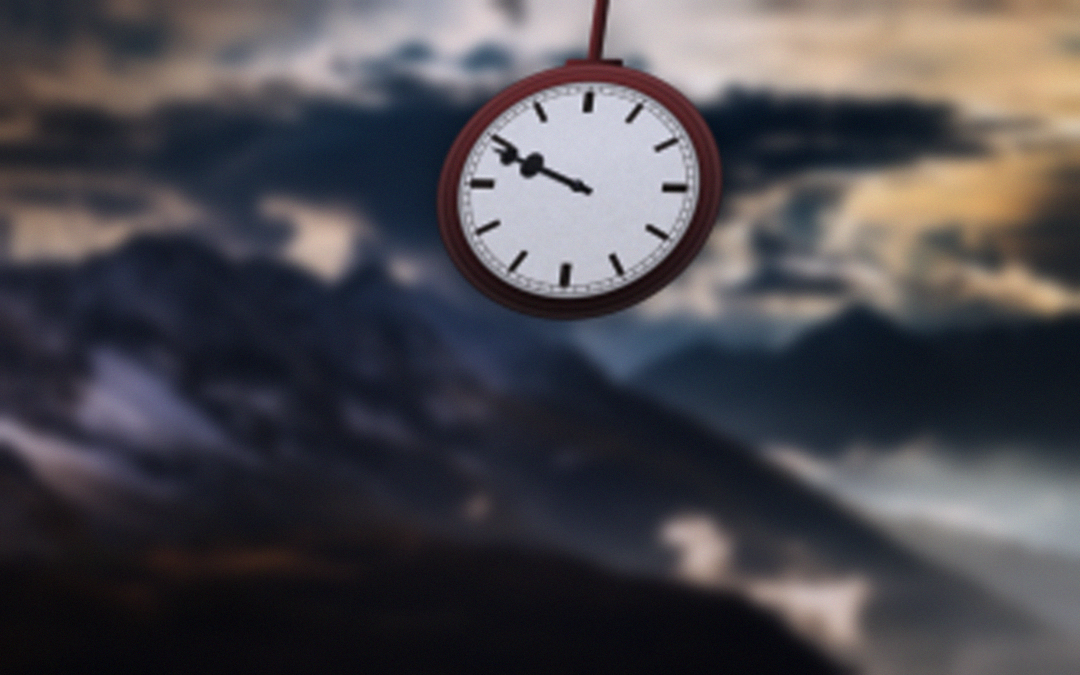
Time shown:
**9:49**
